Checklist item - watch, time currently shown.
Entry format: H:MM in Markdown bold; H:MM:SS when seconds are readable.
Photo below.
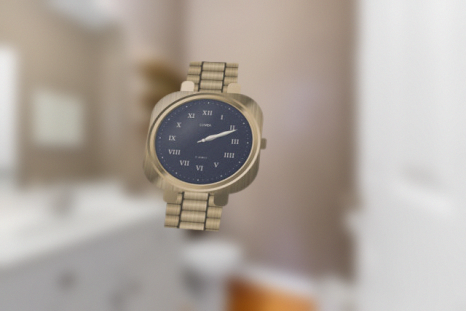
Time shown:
**2:11**
